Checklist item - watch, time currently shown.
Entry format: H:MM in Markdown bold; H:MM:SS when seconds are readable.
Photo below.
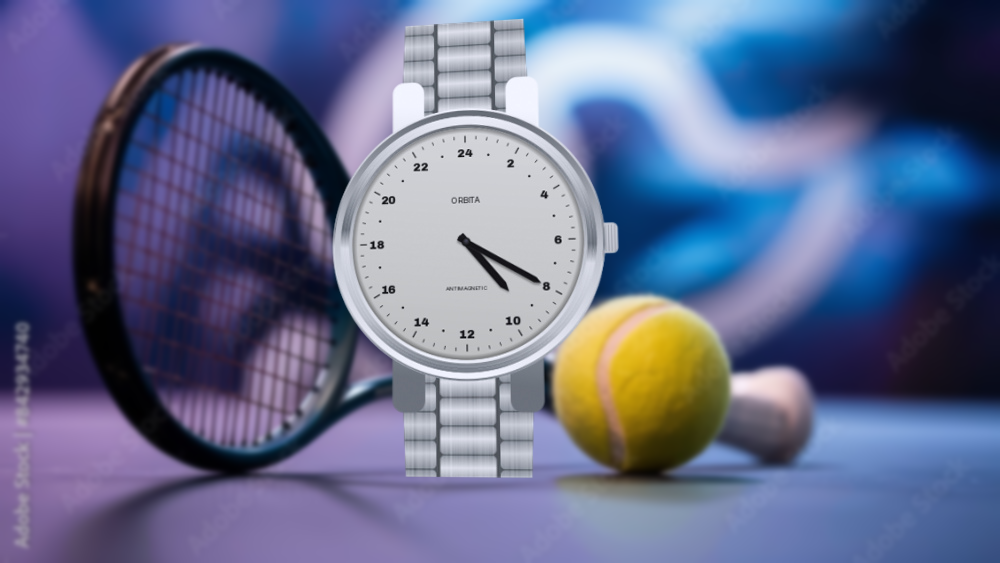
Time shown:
**9:20**
